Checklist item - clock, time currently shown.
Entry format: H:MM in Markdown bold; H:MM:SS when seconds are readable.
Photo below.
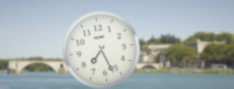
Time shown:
**7:27**
